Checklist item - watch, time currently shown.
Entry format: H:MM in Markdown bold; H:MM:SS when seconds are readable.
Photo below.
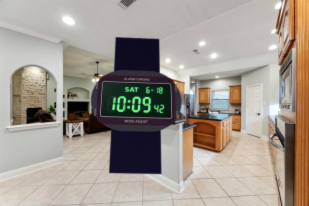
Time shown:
**10:09**
